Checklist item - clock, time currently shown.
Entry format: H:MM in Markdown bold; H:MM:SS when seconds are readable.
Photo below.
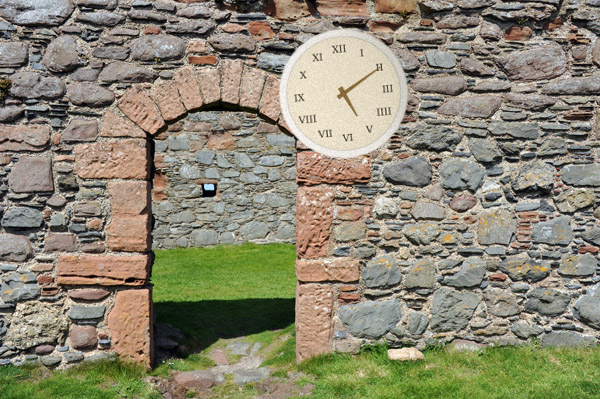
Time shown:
**5:10**
